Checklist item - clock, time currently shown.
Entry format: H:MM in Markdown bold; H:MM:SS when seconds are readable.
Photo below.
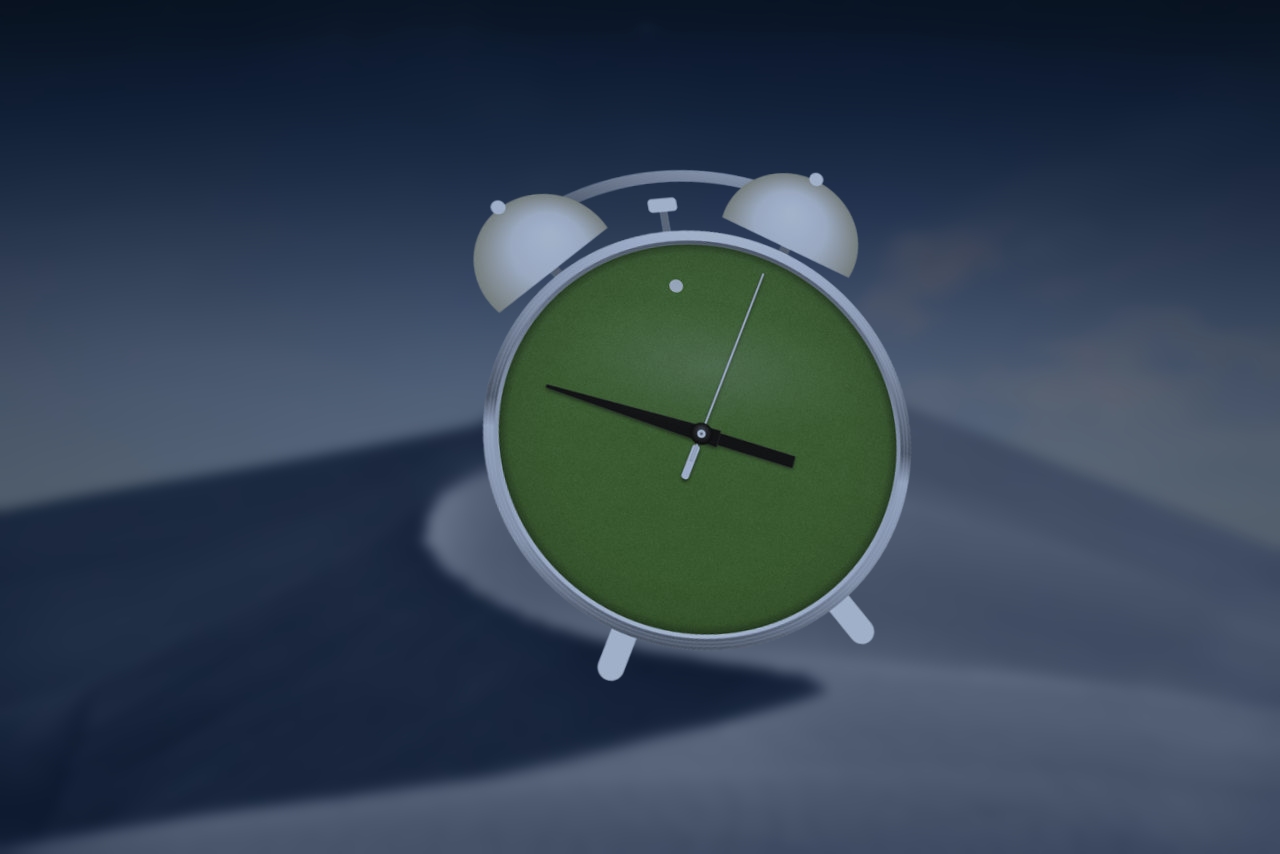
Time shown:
**3:49:05**
